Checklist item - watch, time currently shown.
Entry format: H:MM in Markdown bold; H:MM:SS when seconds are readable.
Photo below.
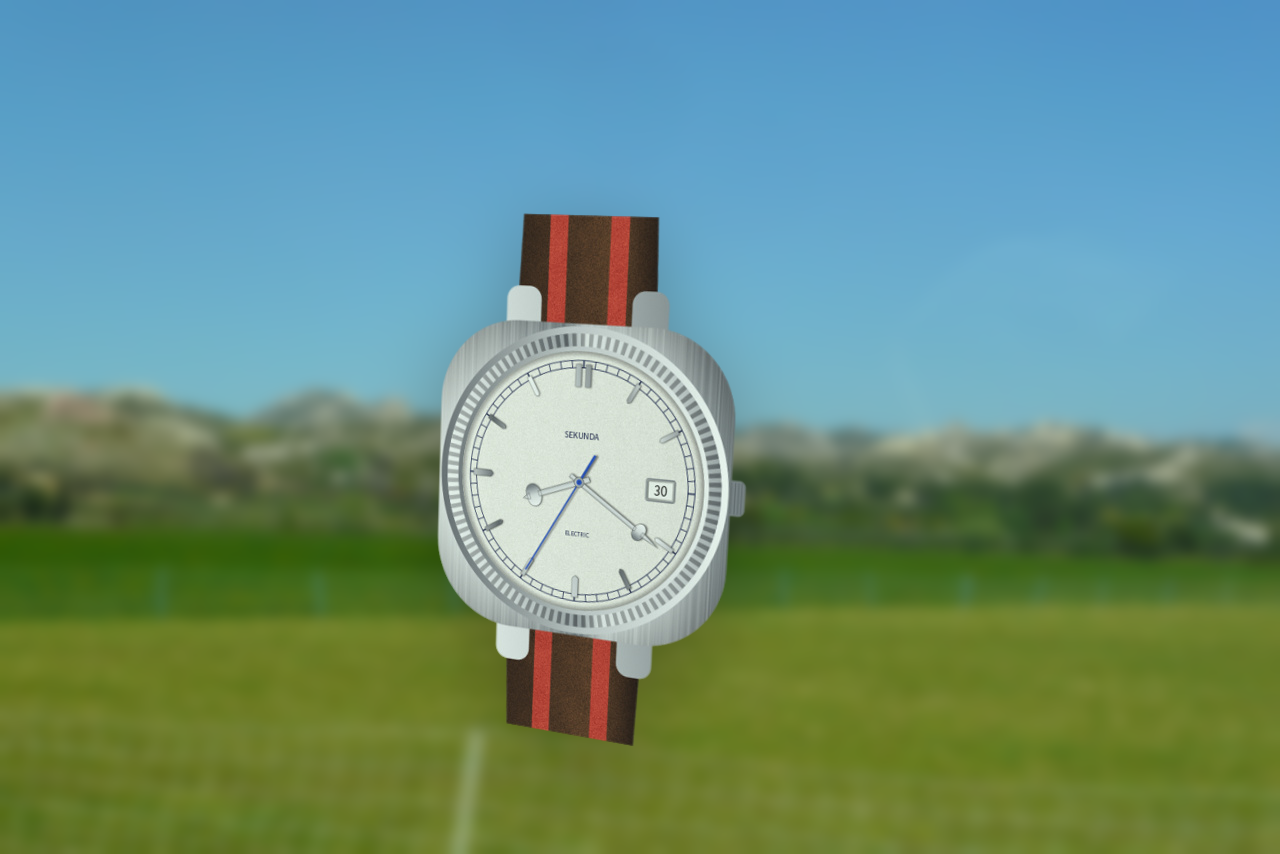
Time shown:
**8:20:35**
